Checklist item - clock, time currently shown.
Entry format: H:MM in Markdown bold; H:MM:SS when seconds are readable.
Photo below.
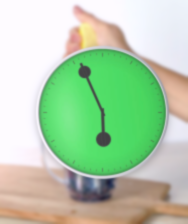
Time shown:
**5:56**
